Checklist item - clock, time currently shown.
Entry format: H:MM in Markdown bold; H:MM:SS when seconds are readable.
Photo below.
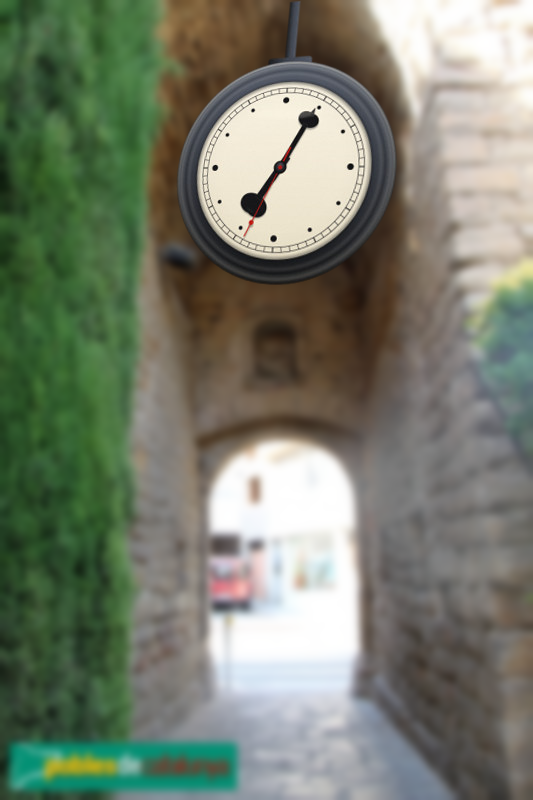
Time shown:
**7:04:34**
